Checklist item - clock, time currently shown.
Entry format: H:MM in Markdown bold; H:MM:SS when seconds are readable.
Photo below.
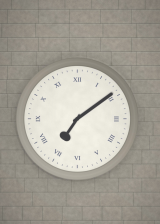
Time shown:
**7:09**
